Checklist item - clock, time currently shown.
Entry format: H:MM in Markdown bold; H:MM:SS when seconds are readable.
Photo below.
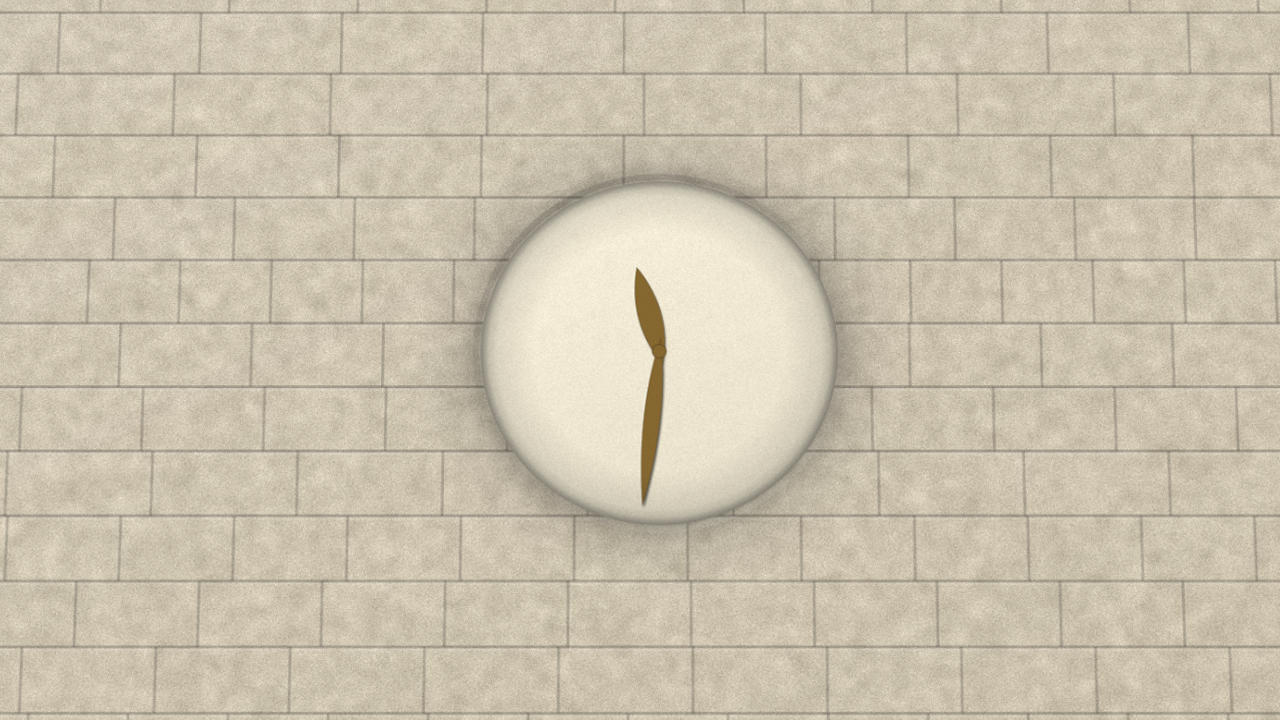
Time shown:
**11:31**
